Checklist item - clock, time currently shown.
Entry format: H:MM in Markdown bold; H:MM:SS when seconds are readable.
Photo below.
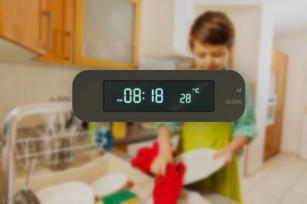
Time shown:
**8:18**
